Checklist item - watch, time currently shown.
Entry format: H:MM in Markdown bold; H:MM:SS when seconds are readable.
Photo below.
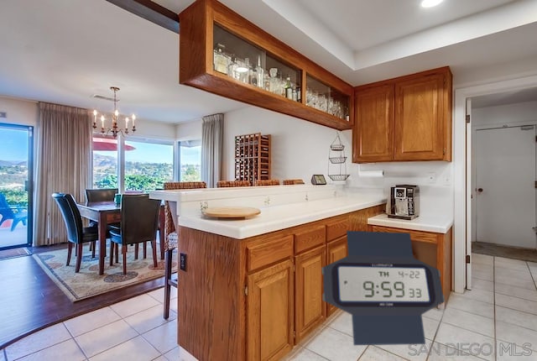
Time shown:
**9:59:33**
